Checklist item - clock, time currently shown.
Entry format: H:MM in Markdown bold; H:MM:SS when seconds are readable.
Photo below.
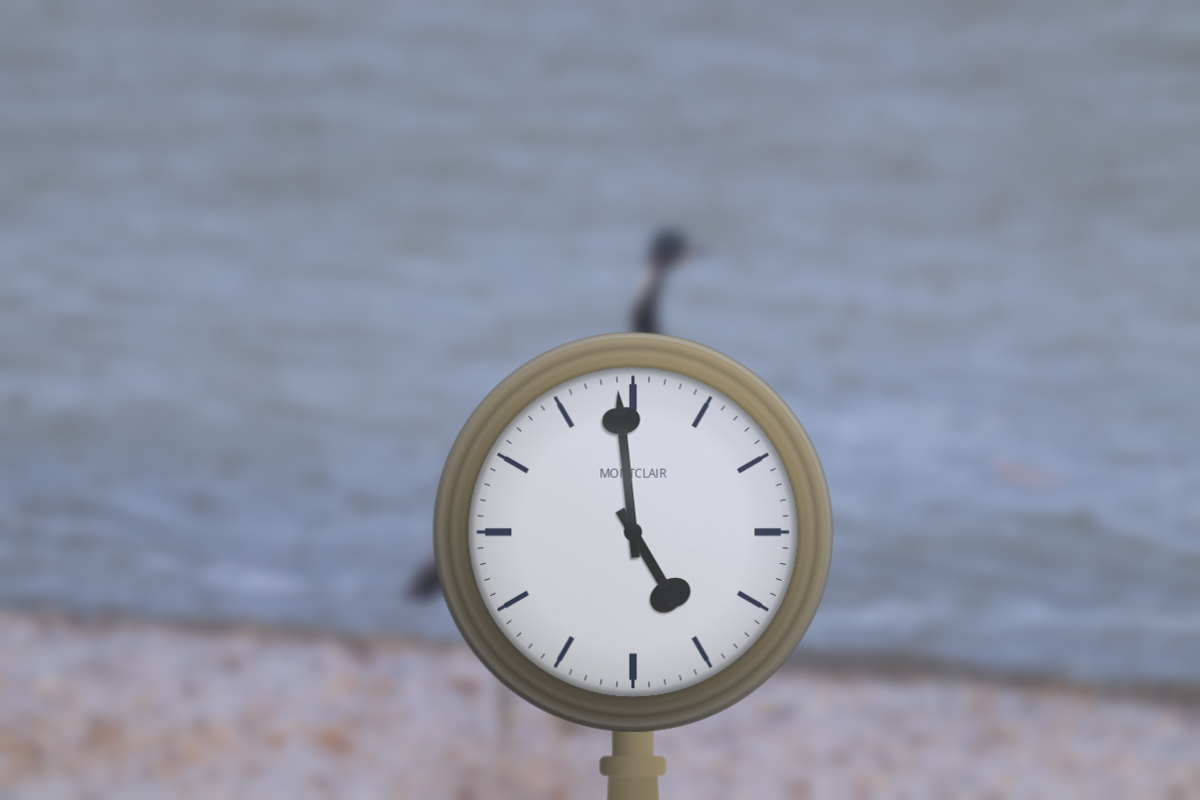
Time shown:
**4:59**
